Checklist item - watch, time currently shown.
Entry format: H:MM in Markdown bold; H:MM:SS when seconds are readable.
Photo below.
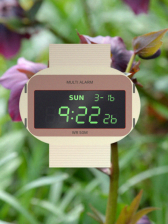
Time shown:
**9:22:26**
